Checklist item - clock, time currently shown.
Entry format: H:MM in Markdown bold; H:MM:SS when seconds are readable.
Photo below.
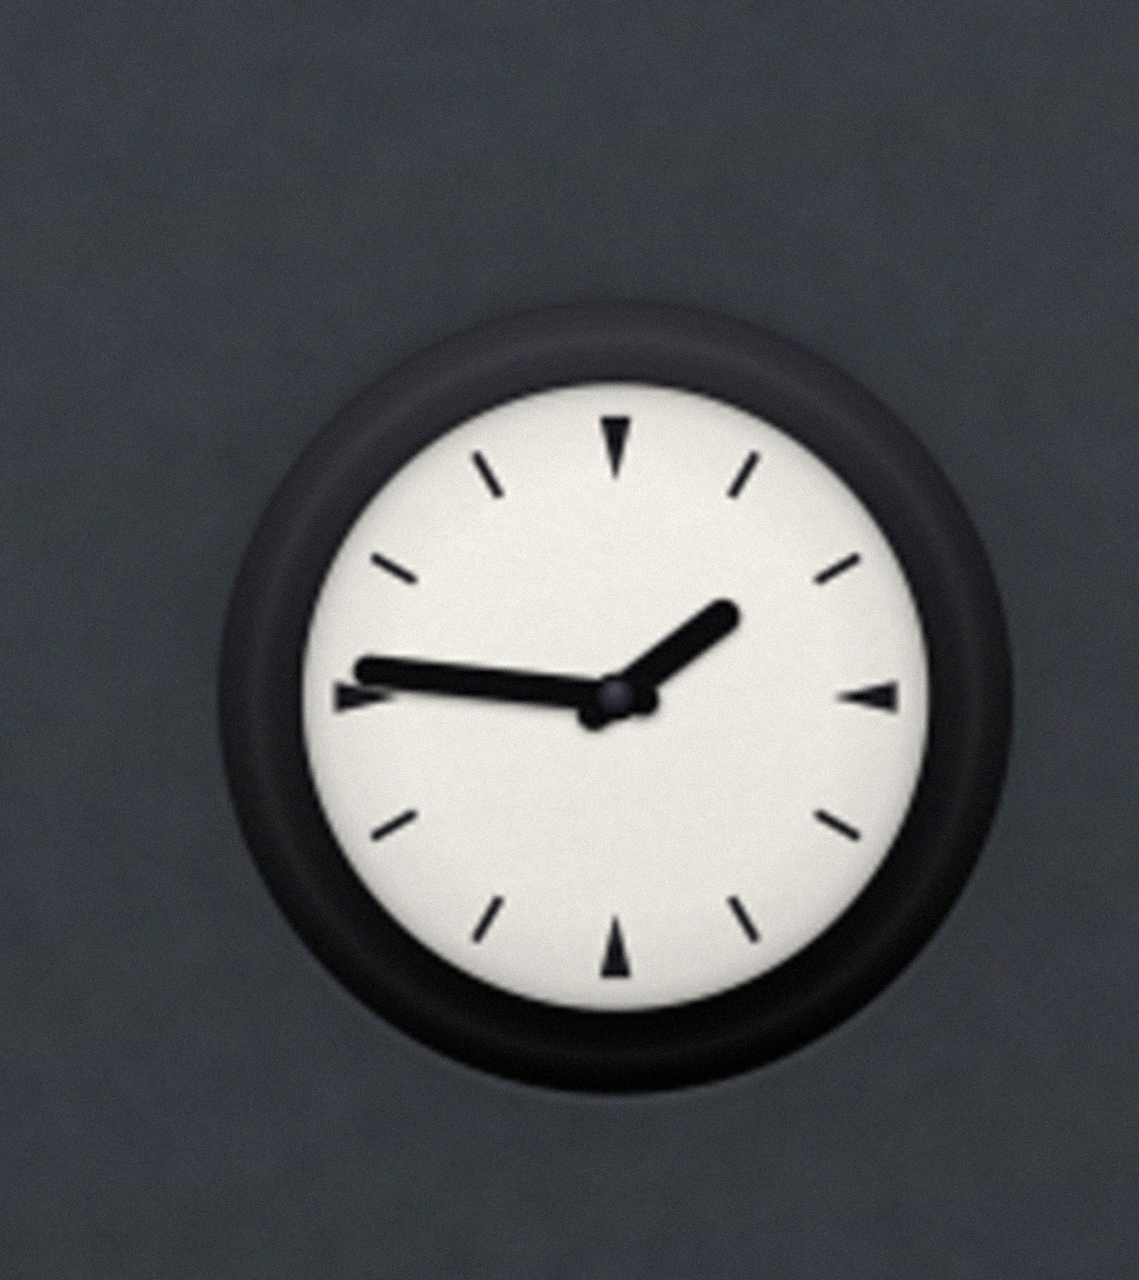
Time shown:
**1:46**
